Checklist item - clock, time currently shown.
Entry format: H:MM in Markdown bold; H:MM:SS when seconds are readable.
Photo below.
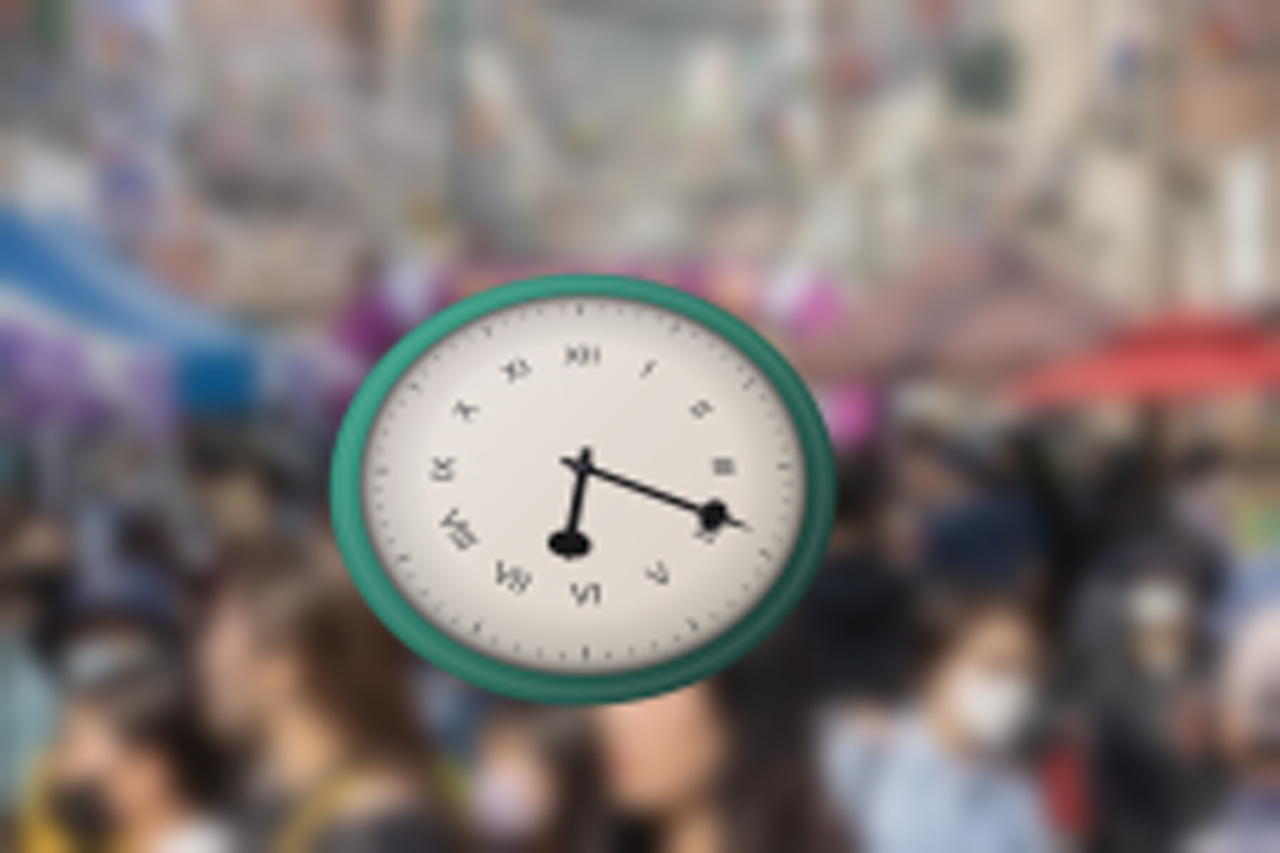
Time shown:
**6:19**
